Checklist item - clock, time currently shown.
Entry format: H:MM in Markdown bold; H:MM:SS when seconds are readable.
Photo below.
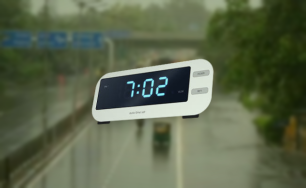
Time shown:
**7:02**
